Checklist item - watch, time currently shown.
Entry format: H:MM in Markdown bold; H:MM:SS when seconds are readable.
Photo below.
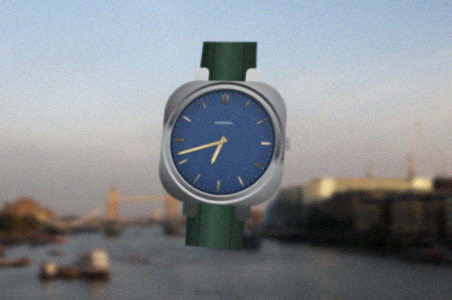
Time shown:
**6:42**
